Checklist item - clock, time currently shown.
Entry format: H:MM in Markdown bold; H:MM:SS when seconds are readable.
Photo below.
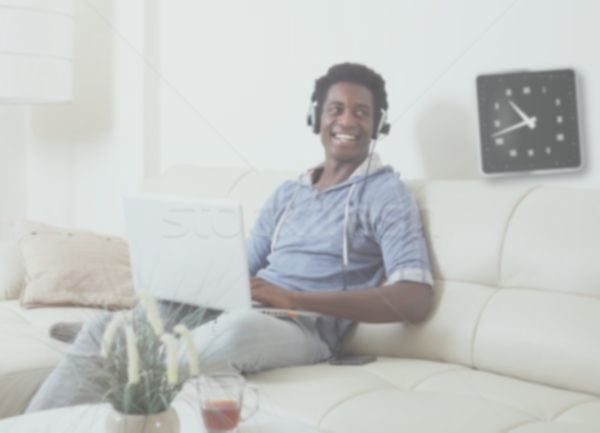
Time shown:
**10:42**
